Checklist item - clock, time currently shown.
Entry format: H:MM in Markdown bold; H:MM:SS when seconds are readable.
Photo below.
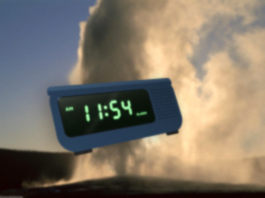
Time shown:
**11:54**
